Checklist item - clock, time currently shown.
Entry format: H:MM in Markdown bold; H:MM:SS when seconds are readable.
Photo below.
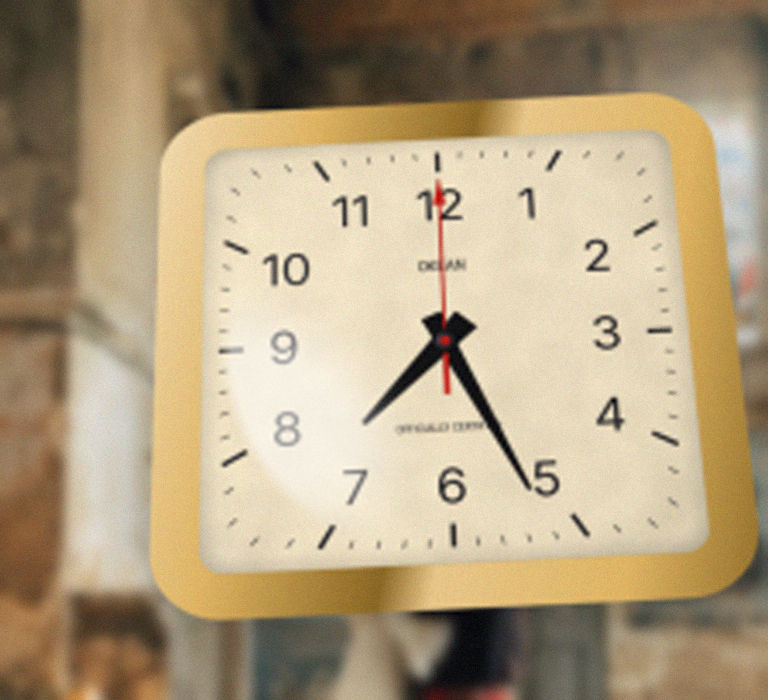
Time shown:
**7:26:00**
